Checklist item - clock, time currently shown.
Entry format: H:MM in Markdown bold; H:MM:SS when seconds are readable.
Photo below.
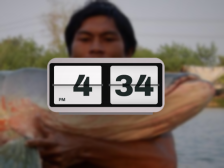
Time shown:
**4:34**
